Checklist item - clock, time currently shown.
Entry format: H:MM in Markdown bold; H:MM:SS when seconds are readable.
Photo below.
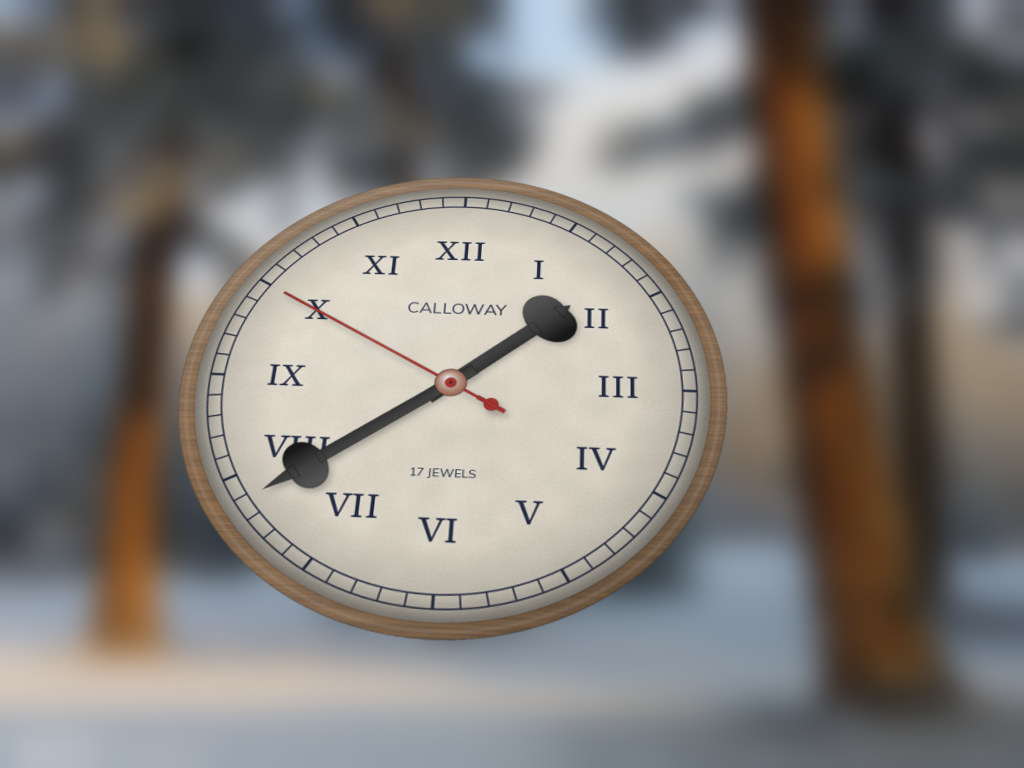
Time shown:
**1:38:50**
